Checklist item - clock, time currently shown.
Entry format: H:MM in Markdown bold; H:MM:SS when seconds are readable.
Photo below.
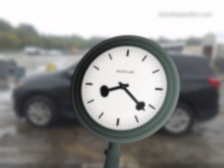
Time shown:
**8:22**
